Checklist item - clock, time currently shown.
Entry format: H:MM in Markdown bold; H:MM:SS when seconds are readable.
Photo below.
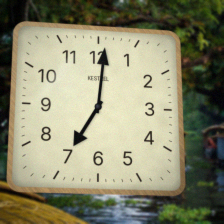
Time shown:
**7:01**
